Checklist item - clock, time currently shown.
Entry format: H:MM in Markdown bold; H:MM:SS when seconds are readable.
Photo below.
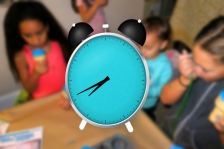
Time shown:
**7:41**
